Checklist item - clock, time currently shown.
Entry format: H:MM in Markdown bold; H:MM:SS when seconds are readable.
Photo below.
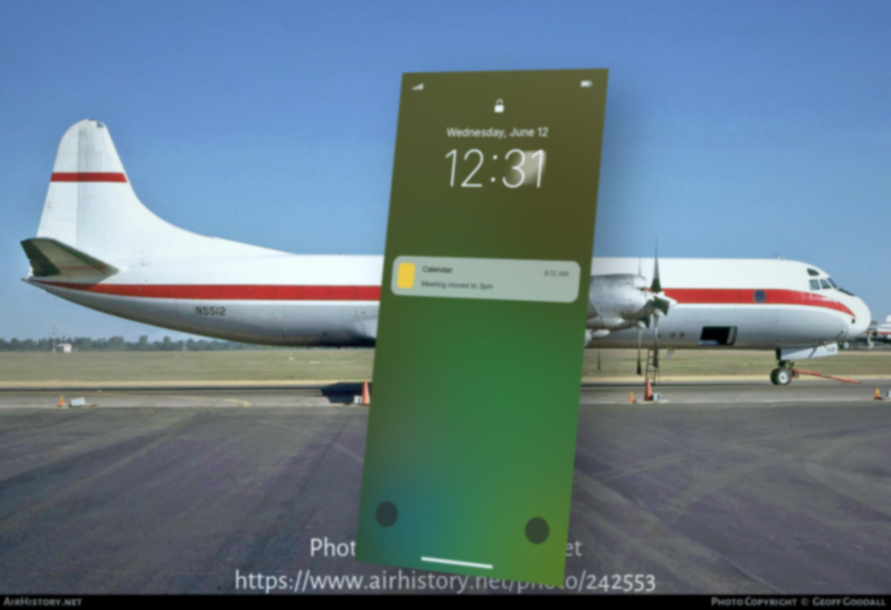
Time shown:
**12:31**
